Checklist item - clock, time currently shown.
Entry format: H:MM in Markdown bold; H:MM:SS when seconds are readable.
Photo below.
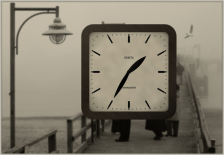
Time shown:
**1:35**
